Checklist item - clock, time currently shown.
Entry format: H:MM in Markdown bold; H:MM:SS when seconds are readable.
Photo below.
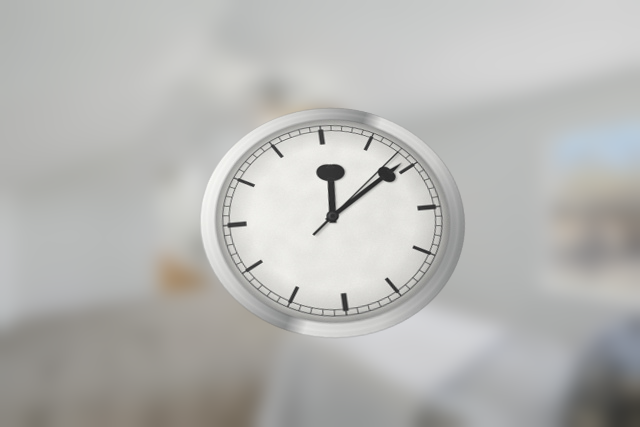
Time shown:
**12:09:08**
